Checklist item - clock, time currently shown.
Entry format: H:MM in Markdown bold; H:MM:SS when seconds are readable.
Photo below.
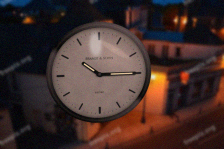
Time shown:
**10:15**
